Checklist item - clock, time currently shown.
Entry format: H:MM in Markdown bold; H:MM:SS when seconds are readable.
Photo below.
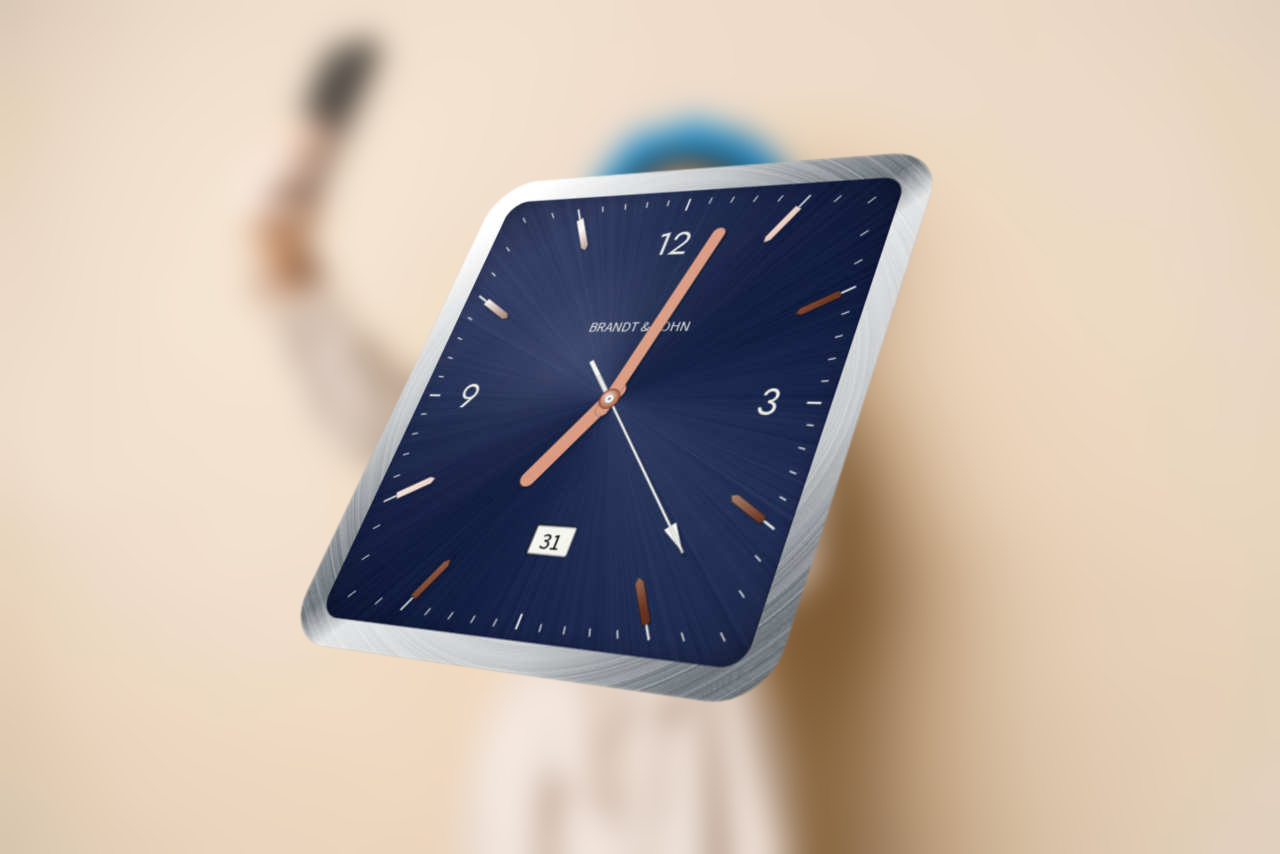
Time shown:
**7:02:23**
